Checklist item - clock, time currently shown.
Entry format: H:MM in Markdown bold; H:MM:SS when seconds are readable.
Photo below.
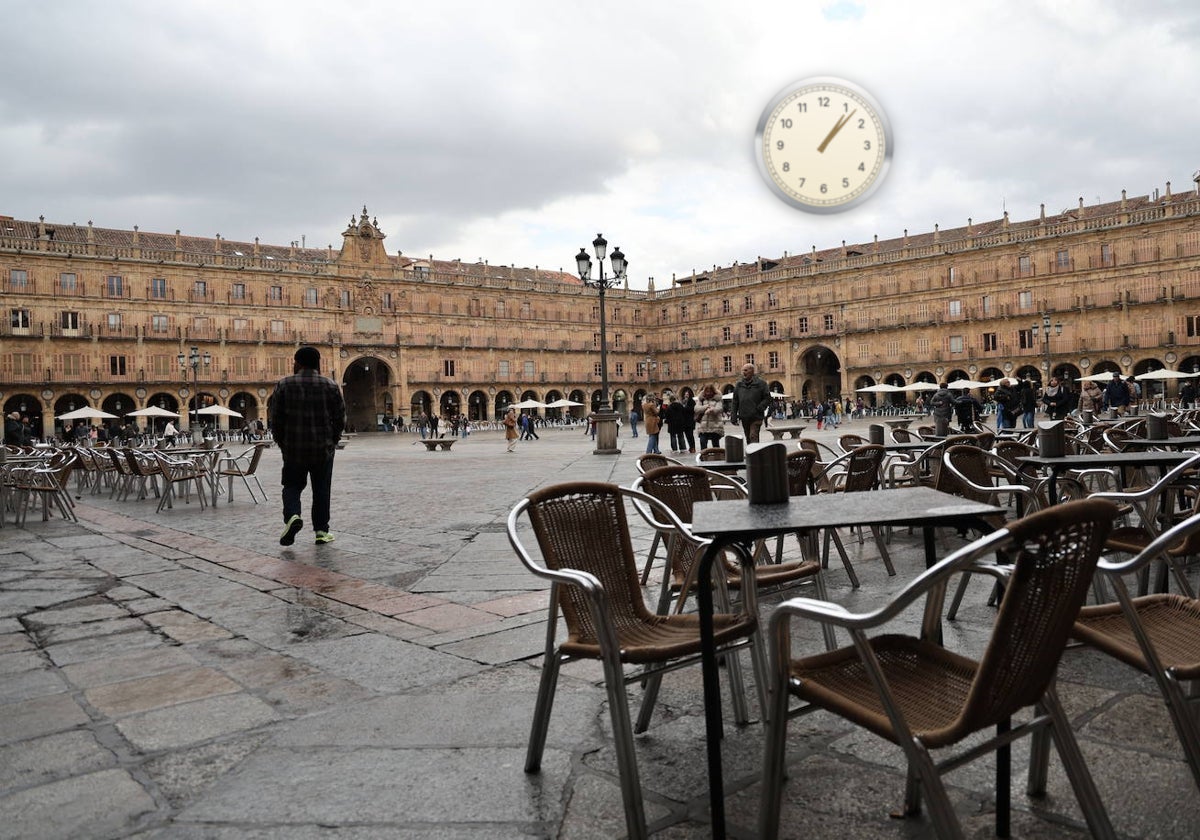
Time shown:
**1:07**
